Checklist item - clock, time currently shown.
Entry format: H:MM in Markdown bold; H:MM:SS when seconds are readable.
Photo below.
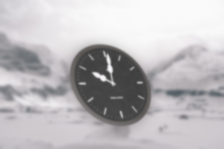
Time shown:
**10:01**
